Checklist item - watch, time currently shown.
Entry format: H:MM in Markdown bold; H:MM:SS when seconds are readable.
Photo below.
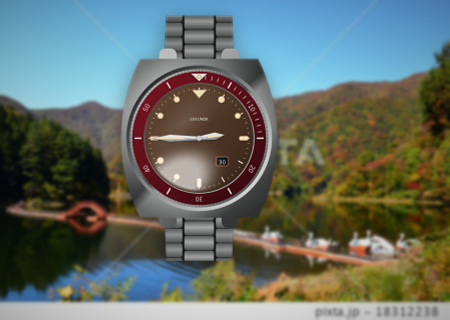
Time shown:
**2:45**
